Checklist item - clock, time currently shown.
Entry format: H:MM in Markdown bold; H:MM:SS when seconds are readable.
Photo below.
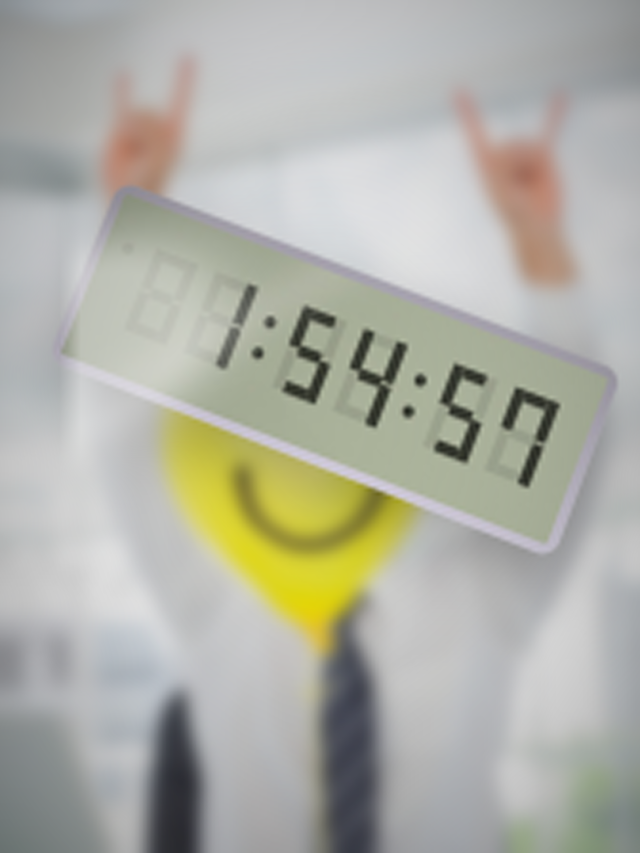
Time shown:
**1:54:57**
